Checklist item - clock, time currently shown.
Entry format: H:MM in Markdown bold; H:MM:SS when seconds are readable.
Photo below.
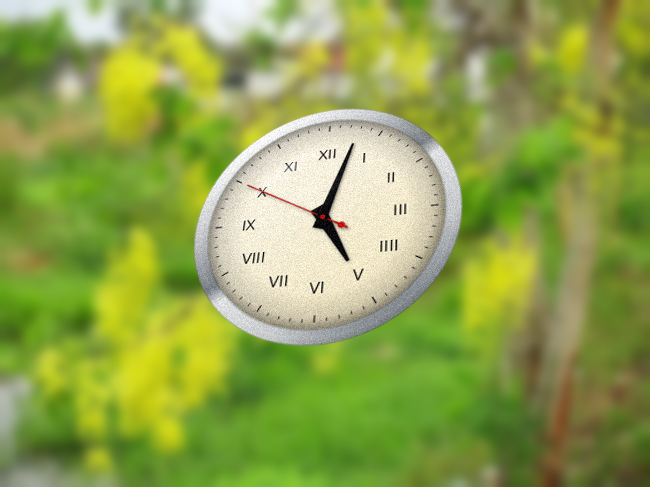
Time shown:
**5:02:50**
